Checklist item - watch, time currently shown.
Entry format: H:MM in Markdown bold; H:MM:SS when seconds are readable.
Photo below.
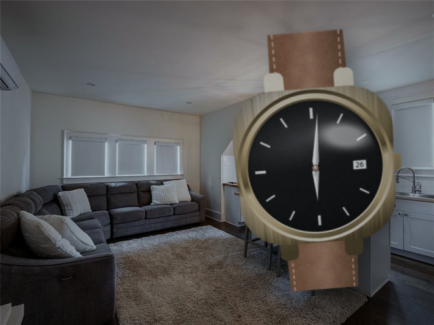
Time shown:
**6:01**
